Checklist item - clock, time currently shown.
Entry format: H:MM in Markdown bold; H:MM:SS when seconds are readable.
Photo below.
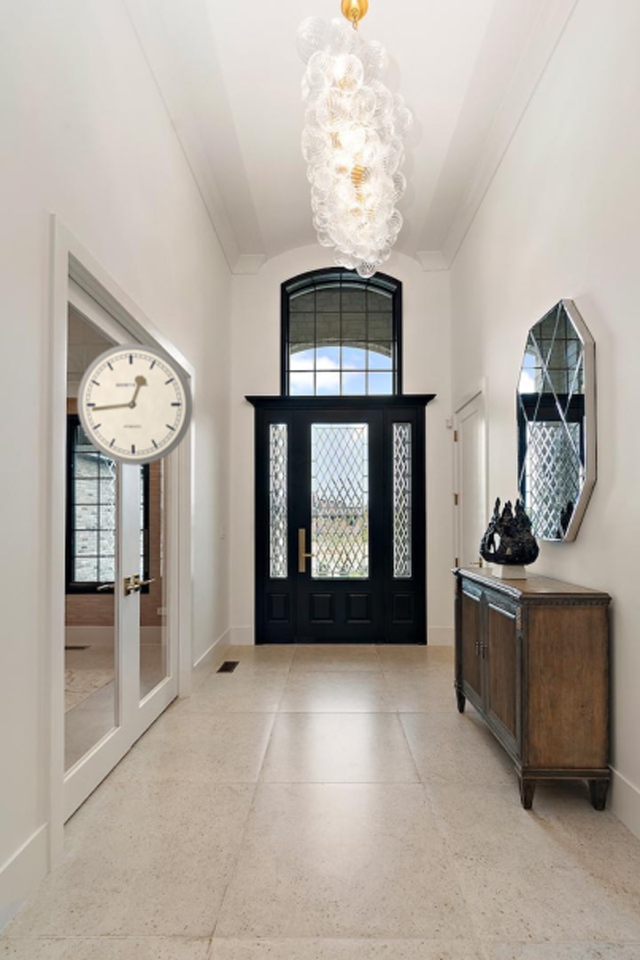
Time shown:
**12:44**
